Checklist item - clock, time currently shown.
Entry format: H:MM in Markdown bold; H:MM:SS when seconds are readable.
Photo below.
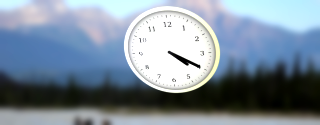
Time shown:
**4:20**
